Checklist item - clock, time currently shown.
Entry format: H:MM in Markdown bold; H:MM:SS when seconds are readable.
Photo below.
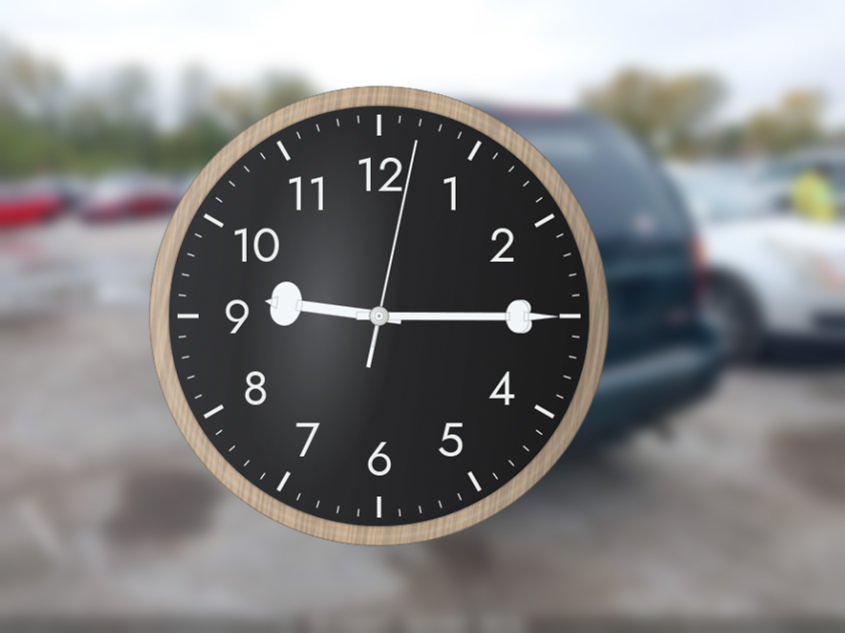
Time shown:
**9:15:02**
